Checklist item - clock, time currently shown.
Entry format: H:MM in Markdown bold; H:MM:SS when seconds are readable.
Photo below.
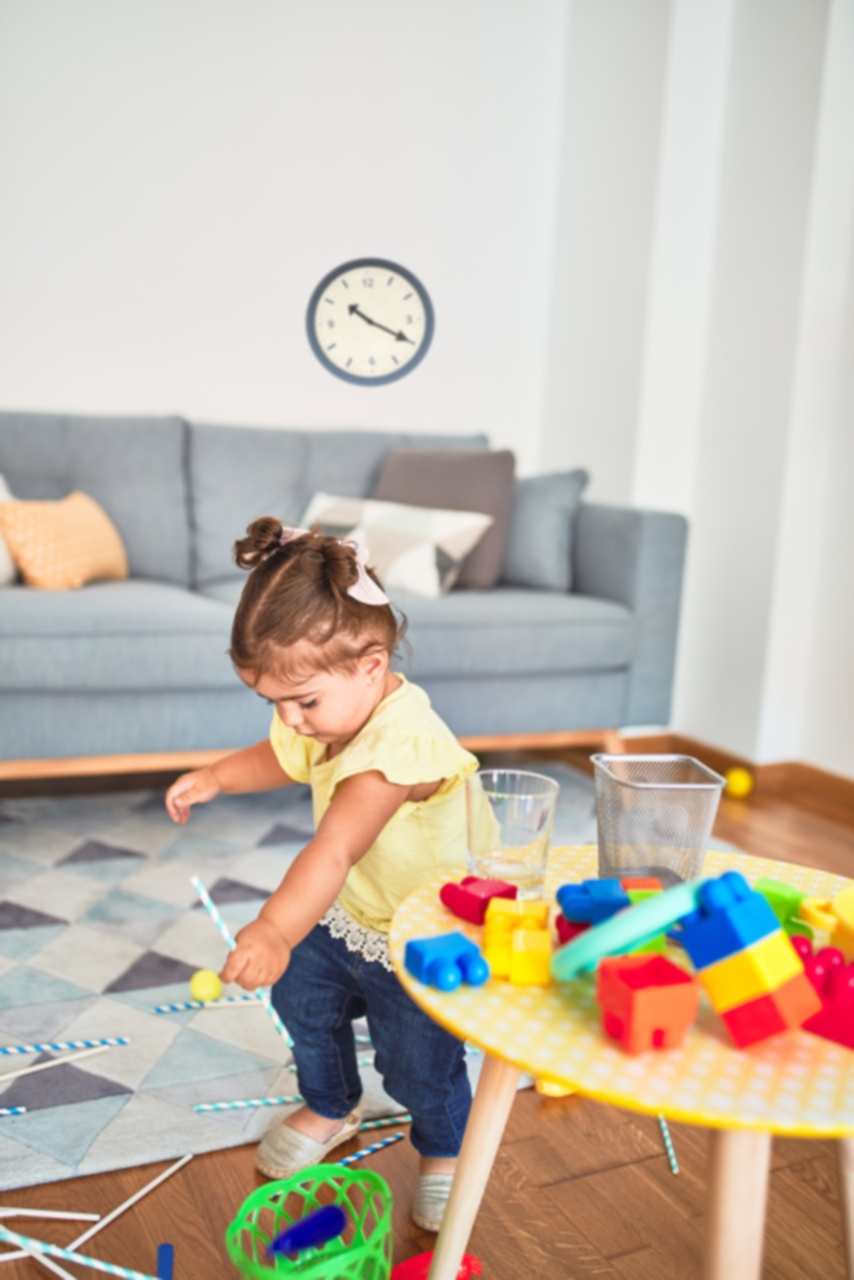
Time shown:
**10:20**
